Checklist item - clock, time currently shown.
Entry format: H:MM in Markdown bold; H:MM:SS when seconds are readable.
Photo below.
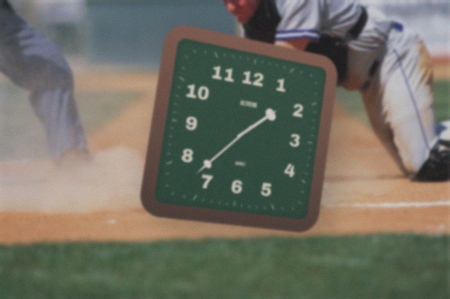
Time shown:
**1:37**
